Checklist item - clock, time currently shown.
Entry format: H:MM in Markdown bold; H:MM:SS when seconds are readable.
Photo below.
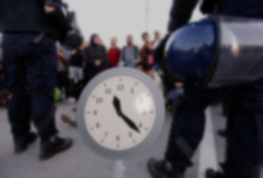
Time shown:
**11:22**
